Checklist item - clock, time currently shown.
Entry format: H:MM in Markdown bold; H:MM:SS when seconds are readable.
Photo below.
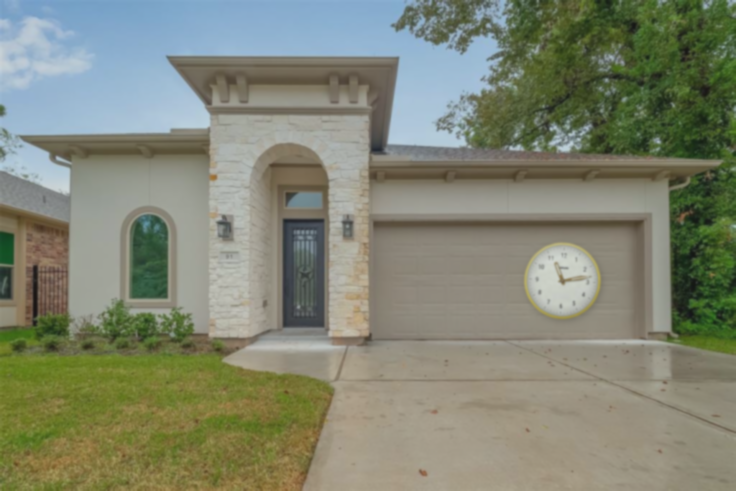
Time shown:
**11:13**
